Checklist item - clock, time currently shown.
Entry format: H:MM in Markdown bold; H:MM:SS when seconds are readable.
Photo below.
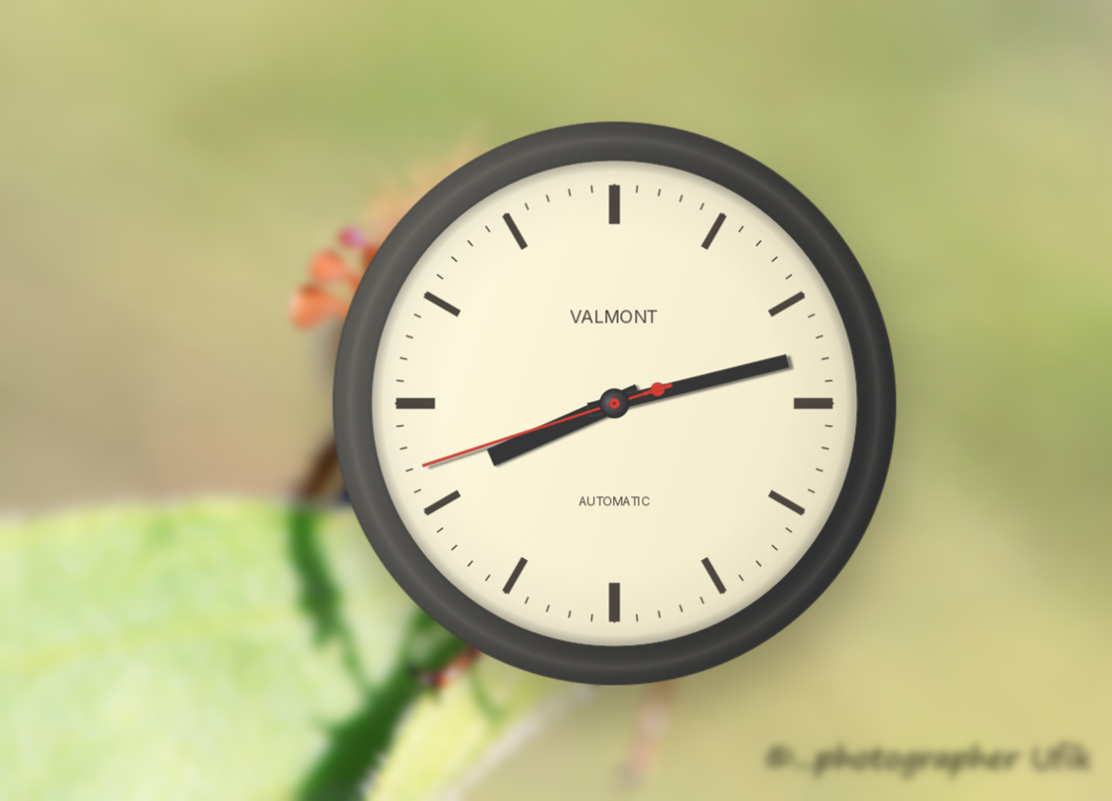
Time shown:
**8:12:42**
